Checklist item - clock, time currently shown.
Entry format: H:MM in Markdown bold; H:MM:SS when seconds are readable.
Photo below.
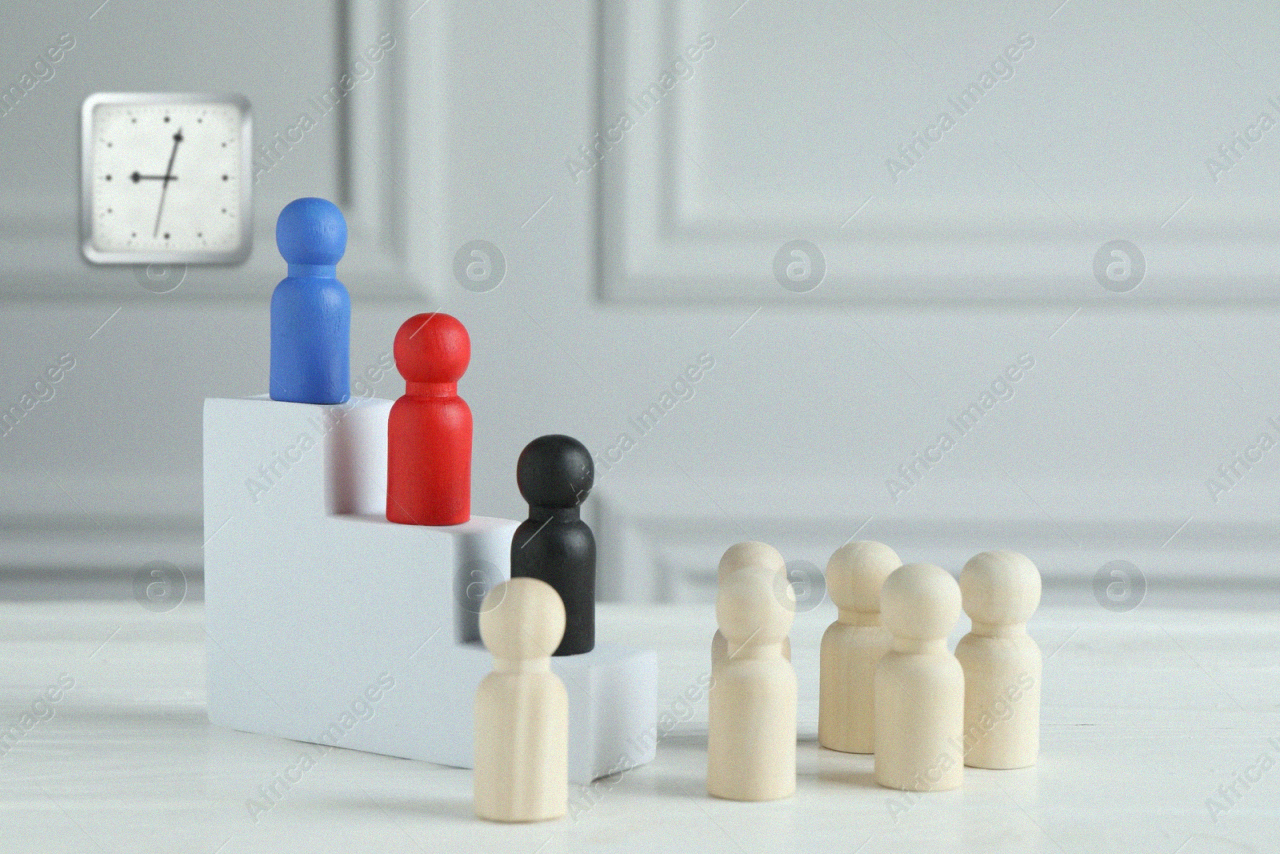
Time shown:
**9:02:32**
